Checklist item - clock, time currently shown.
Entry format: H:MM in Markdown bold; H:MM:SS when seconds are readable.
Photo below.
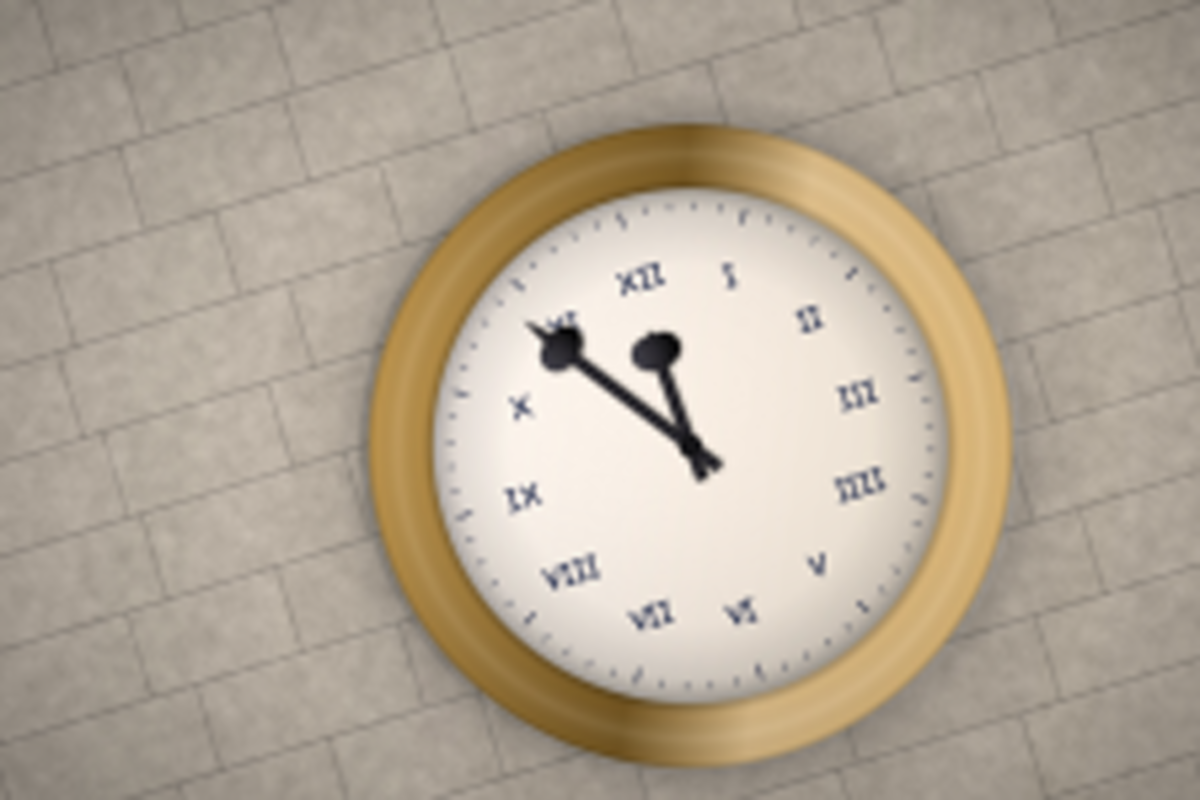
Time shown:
**11:54**
